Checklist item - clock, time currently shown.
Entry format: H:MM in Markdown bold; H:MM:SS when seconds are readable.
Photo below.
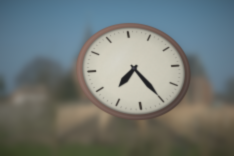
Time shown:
**7:25**
